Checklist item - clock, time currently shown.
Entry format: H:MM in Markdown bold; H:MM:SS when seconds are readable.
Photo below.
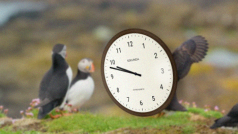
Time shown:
**9:48**
